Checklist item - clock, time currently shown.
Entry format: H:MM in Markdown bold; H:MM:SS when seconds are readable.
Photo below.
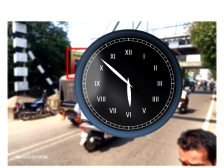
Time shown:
**5:52**
